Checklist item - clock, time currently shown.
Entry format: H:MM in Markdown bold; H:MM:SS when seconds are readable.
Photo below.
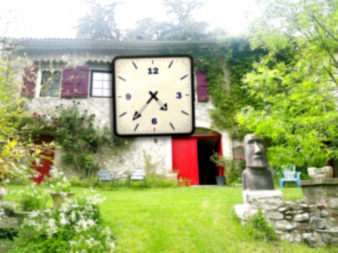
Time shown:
**4:37**
